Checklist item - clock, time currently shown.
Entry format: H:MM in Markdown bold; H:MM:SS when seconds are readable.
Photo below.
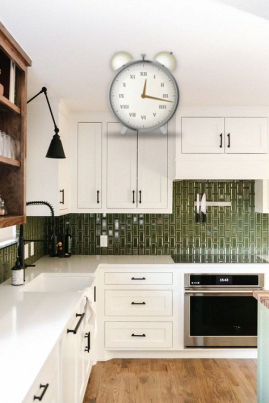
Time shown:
**12:17**
